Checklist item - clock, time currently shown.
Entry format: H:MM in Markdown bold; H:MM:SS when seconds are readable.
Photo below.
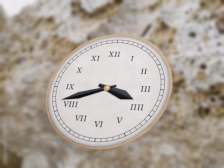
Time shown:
**3:42**
